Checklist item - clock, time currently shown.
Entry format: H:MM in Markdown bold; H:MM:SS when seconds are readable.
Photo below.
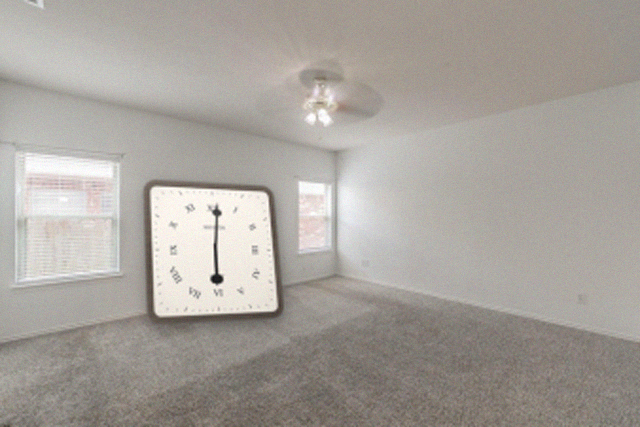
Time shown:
**6:01**
